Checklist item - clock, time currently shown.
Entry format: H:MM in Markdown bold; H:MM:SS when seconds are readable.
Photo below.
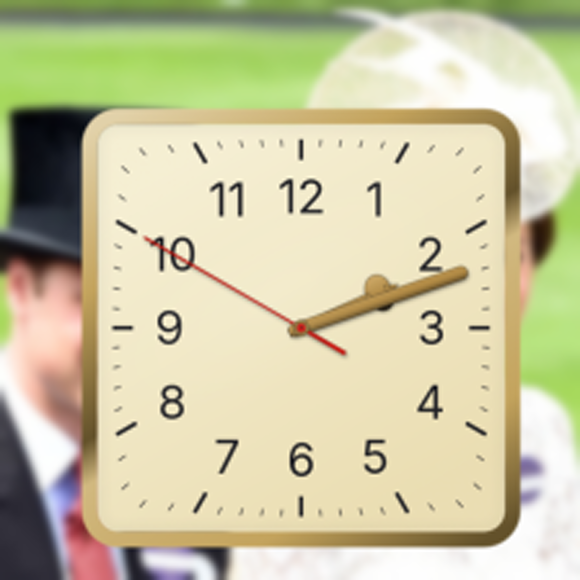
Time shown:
**2:11:50**
